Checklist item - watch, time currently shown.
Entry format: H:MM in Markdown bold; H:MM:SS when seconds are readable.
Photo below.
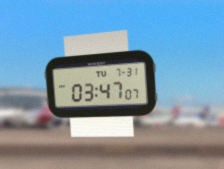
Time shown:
**3:47:07**
